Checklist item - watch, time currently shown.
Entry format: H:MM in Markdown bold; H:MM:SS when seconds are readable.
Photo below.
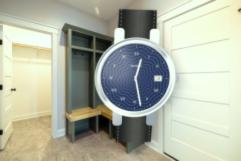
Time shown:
**12:28**
